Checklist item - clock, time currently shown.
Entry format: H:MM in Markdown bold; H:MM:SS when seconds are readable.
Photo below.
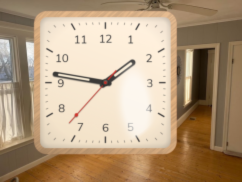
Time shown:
**1:46:37**
